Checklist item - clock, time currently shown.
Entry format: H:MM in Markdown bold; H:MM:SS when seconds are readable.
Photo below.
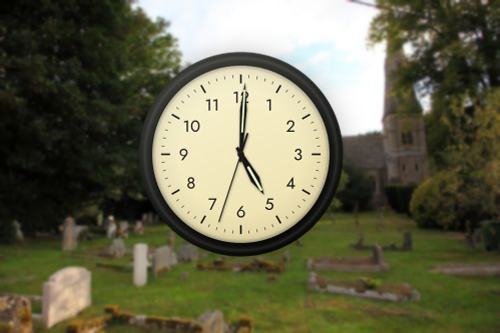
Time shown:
**5:00:33**
